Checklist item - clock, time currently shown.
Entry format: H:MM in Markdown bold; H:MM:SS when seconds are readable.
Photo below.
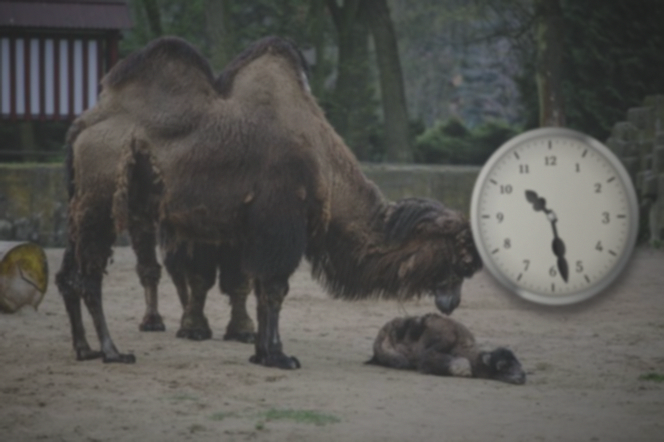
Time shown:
**10:28**
